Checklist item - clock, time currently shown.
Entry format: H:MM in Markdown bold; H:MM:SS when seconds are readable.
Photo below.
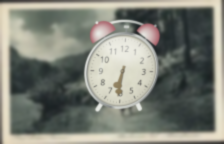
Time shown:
**6:31**
